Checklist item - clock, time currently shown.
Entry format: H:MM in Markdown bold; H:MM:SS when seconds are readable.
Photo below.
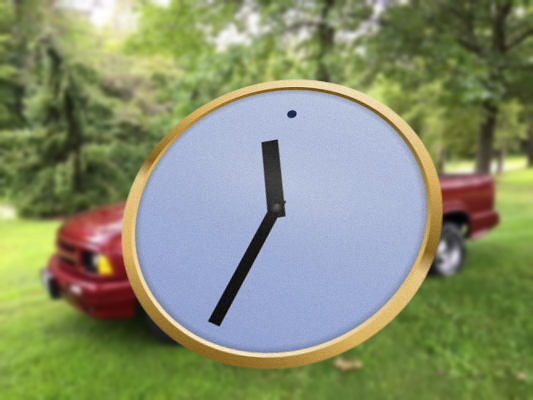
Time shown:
**11:33**
